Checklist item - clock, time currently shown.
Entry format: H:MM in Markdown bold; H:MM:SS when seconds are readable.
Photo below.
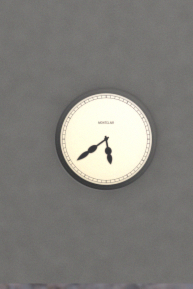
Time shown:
**5:39**
